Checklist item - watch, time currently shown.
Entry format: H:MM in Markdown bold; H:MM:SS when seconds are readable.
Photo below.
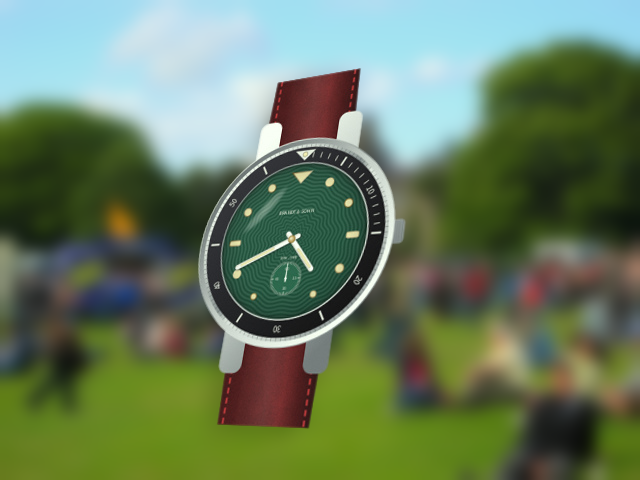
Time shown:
**4:41**
